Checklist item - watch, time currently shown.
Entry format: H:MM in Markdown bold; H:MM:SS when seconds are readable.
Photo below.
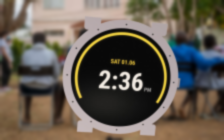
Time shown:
**2:36**
